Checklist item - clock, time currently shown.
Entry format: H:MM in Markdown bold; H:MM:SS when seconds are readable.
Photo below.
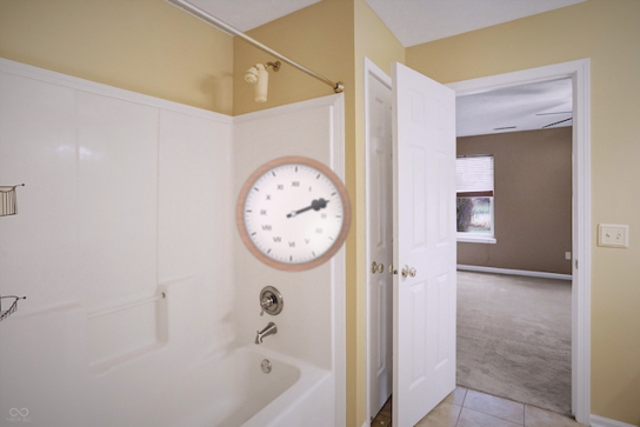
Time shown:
**2:11**
